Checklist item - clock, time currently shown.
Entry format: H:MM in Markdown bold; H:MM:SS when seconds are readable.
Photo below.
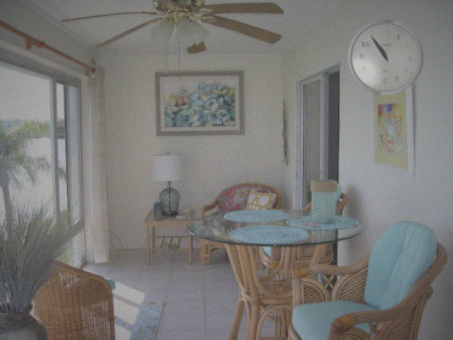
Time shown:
**10:54**
